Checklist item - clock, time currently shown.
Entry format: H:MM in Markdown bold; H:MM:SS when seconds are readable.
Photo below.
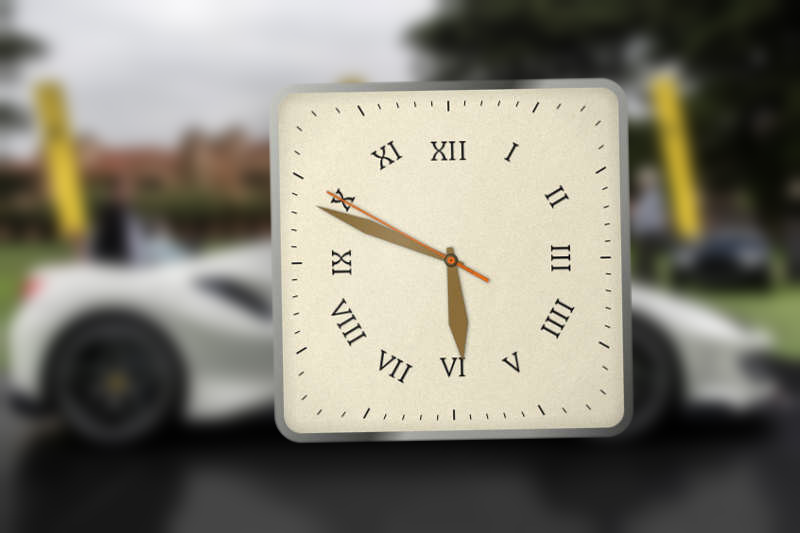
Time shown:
**5:48:50**
